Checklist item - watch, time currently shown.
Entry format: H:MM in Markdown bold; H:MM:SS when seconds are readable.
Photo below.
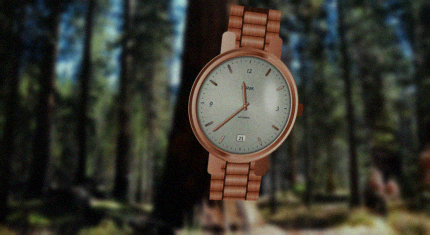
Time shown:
**11:38**
